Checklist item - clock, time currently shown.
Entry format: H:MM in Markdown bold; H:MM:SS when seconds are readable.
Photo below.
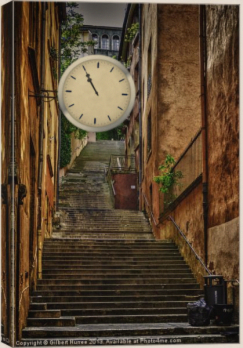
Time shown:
**10:55**
